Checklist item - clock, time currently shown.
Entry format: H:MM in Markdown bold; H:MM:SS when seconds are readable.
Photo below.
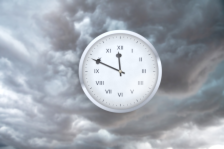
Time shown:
**11:49**
